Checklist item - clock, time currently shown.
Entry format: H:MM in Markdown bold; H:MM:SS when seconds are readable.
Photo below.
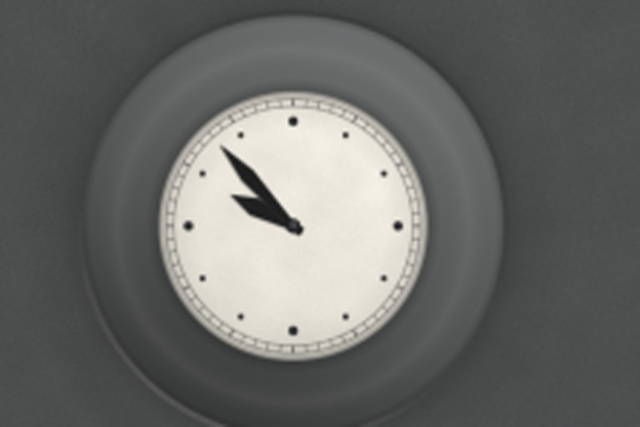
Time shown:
**9:53**
